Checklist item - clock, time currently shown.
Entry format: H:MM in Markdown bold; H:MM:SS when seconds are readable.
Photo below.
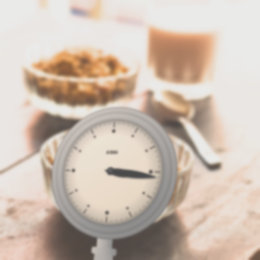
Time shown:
**3:16**
